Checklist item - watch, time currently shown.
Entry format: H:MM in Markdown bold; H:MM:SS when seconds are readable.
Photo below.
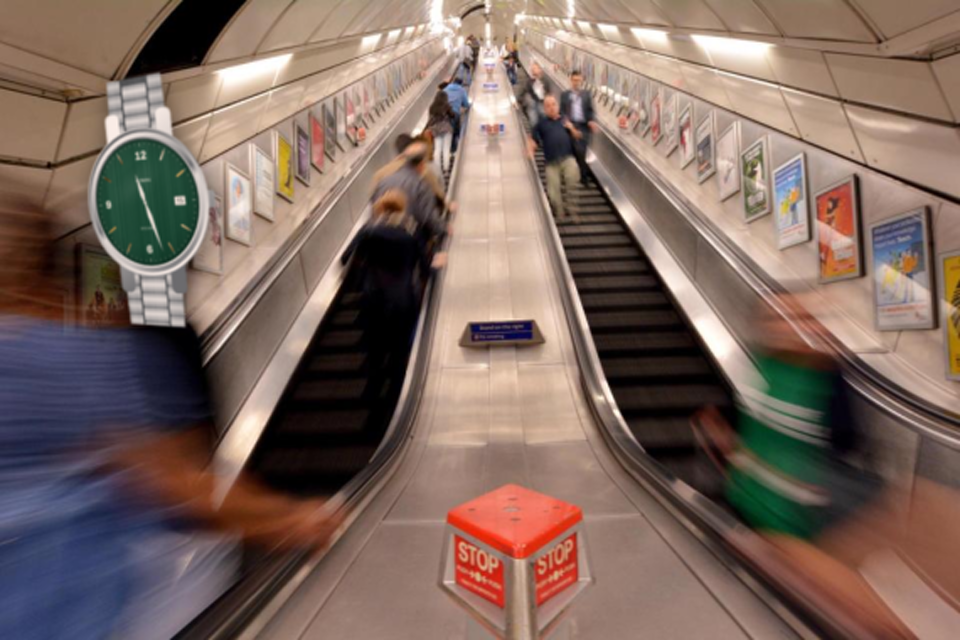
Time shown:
**11:27**
